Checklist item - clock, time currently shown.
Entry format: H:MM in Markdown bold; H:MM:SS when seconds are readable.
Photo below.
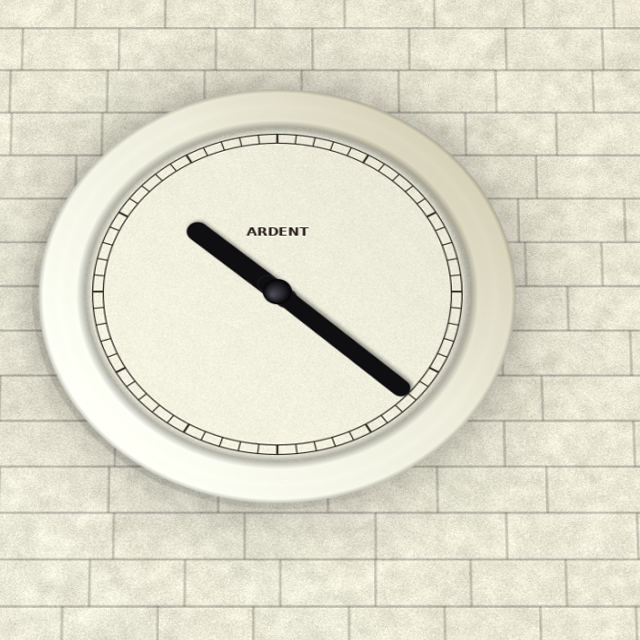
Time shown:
**10:22**
